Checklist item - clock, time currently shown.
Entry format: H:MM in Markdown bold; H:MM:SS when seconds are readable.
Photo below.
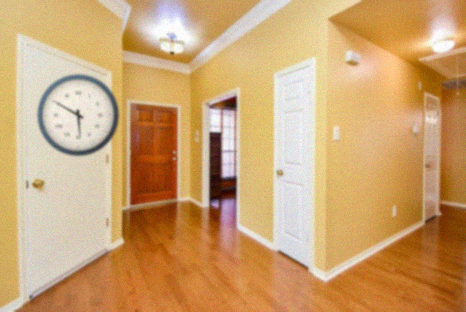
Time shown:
**5:50**
